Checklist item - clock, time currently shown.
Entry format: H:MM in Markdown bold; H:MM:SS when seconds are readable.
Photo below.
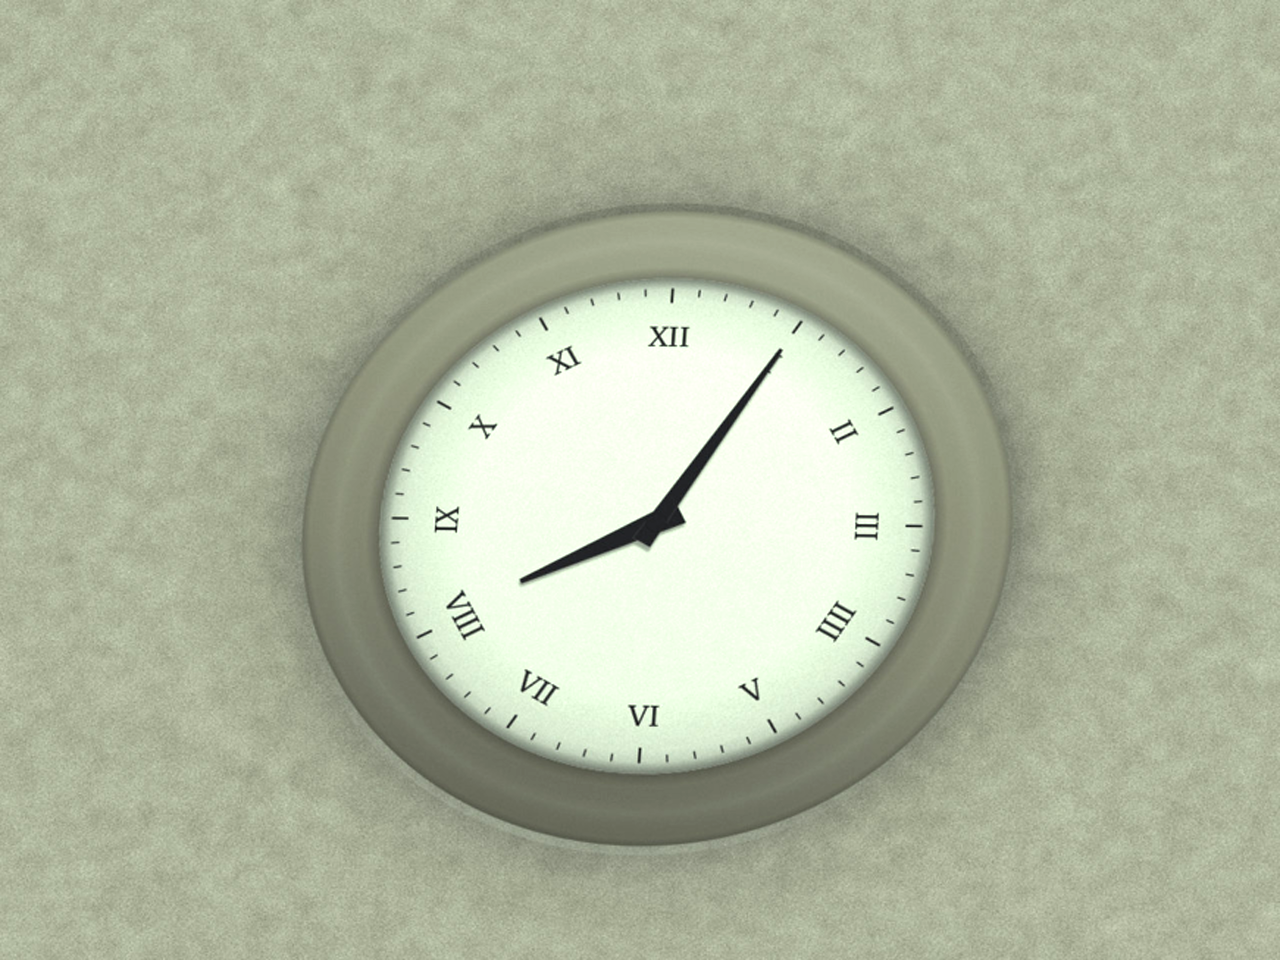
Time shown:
**8:05**
